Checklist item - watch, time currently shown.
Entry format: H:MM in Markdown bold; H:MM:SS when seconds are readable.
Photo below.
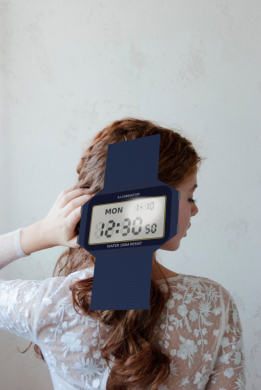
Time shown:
**12:30:50**
